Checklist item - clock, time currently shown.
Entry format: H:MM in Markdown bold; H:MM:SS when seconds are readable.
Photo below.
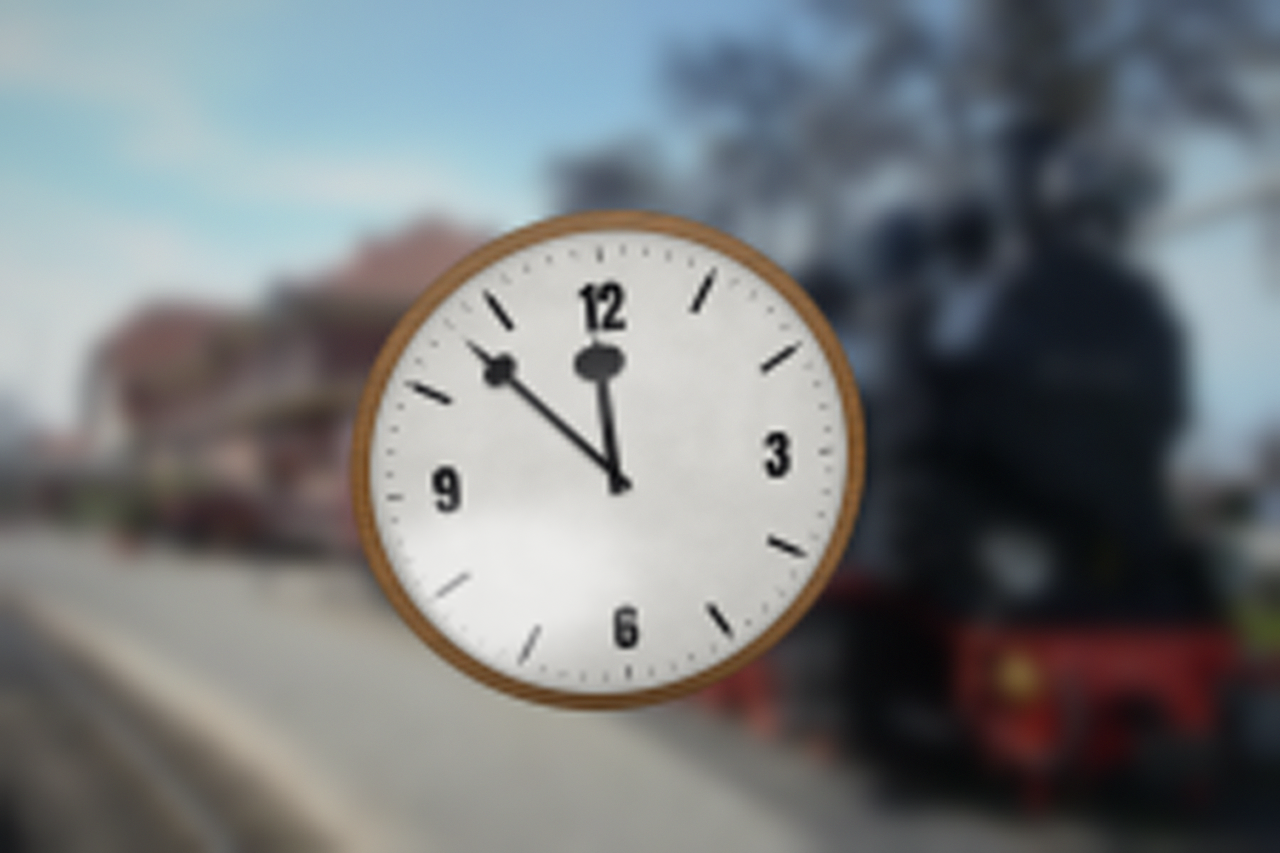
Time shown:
**11:53**
